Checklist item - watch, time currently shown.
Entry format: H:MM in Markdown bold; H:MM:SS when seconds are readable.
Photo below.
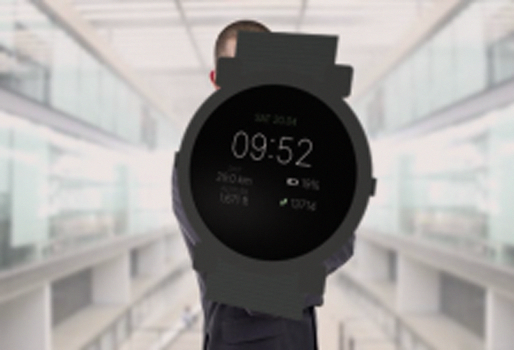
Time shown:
**9:52**
